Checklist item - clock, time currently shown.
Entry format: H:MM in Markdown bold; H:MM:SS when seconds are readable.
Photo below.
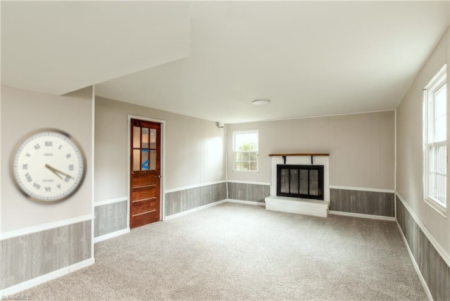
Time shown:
**4:19**
